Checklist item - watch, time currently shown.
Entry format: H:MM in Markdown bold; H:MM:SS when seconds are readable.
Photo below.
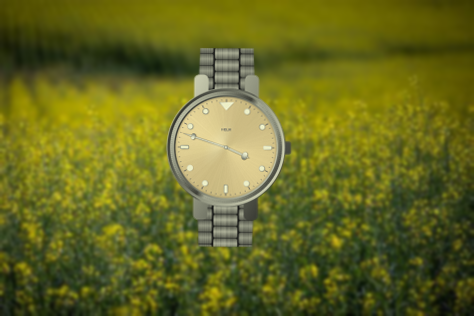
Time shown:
**3:48**
